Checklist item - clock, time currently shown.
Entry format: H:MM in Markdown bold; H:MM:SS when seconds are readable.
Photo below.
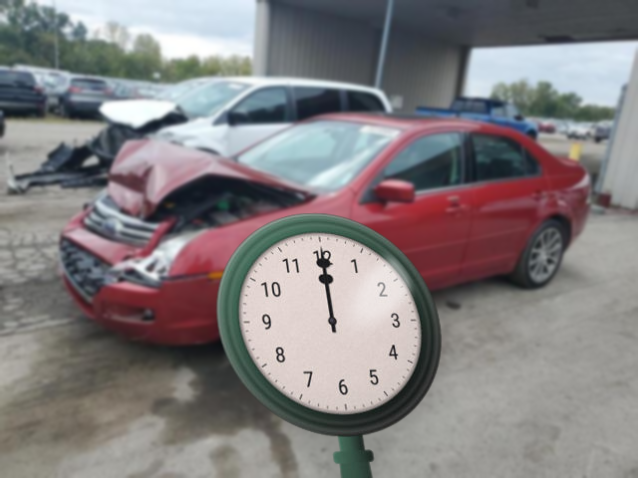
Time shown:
**12:00**
